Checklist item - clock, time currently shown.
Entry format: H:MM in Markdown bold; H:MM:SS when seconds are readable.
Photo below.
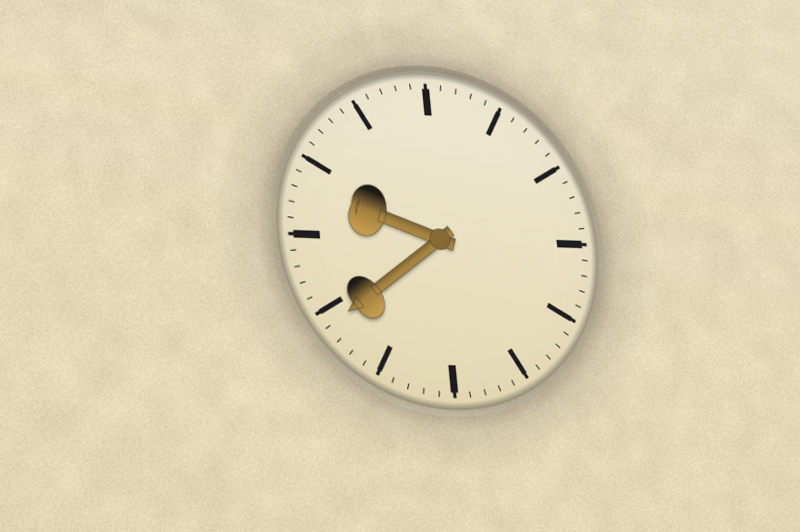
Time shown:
**9:39**
